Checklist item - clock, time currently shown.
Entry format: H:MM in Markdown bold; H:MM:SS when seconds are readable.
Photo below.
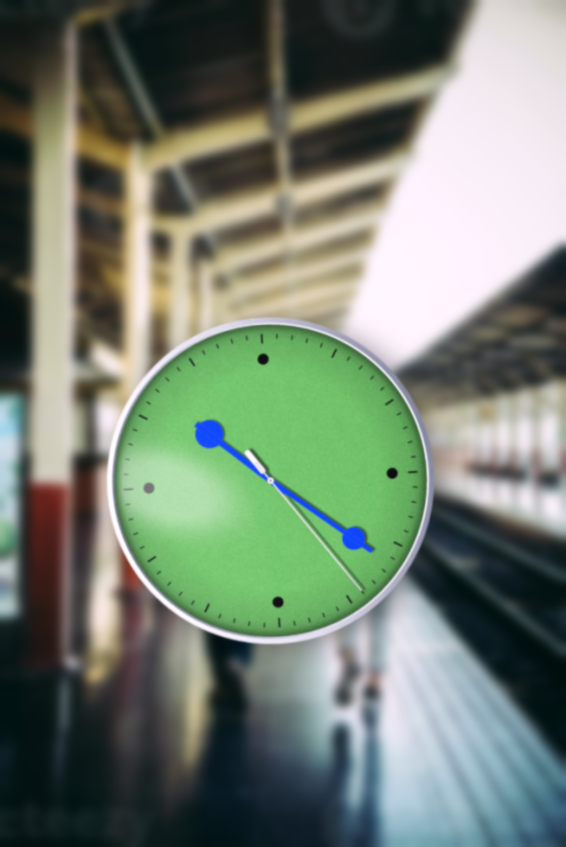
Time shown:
**10:21:24**
